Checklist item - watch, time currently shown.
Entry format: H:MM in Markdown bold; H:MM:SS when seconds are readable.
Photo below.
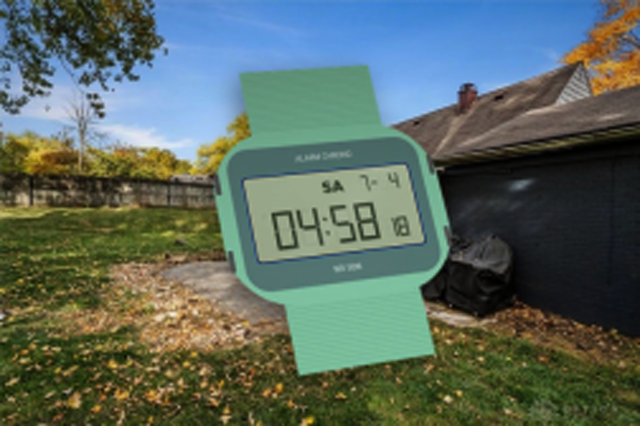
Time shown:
**4:58:18**
